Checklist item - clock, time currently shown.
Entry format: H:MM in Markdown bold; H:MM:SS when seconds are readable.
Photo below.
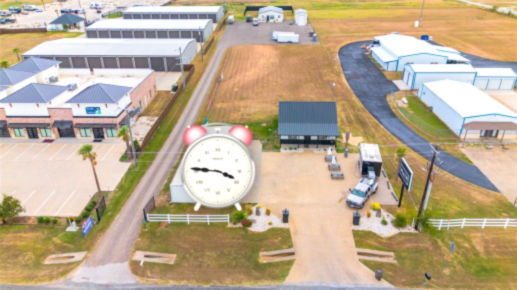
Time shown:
**3:46**
